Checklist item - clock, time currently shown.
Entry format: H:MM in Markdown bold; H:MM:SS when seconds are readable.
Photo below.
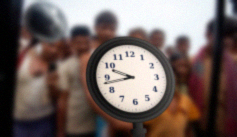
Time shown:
**9:43**
